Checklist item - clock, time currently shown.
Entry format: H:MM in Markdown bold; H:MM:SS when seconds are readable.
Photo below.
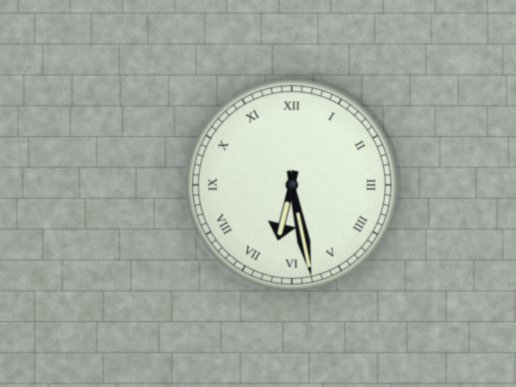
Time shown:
**6:28**
